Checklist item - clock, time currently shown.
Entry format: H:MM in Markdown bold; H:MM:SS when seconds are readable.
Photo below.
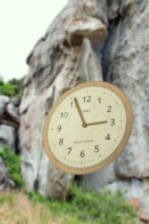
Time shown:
**2:56**
